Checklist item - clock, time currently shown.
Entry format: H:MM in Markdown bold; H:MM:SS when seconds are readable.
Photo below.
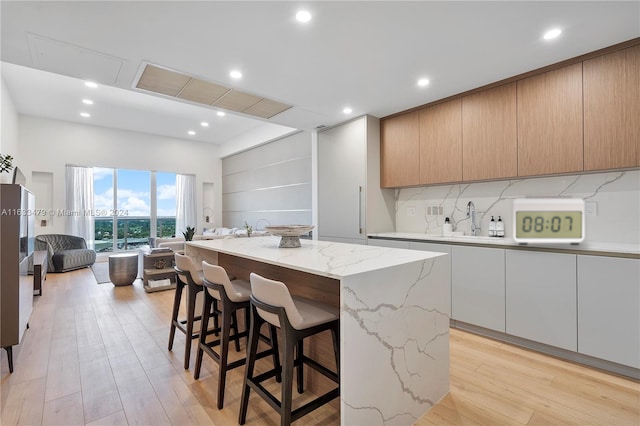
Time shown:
**8:07**
